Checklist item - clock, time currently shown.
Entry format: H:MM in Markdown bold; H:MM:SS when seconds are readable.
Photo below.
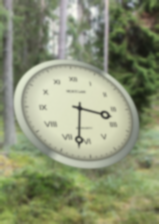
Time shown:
**3:32**
